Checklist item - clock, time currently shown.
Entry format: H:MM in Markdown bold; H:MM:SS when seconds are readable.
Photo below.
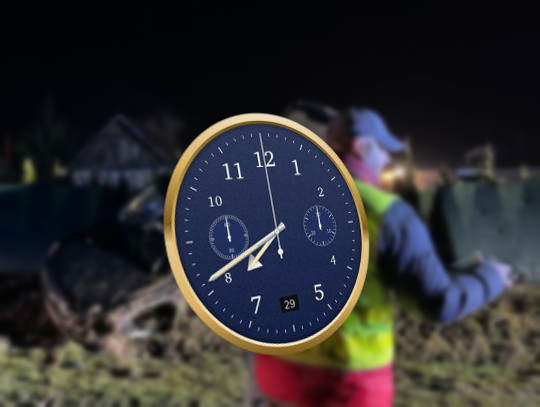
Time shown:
**7:41**
